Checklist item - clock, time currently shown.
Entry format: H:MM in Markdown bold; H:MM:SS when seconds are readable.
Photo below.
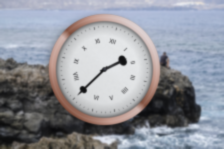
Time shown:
**1:35**
